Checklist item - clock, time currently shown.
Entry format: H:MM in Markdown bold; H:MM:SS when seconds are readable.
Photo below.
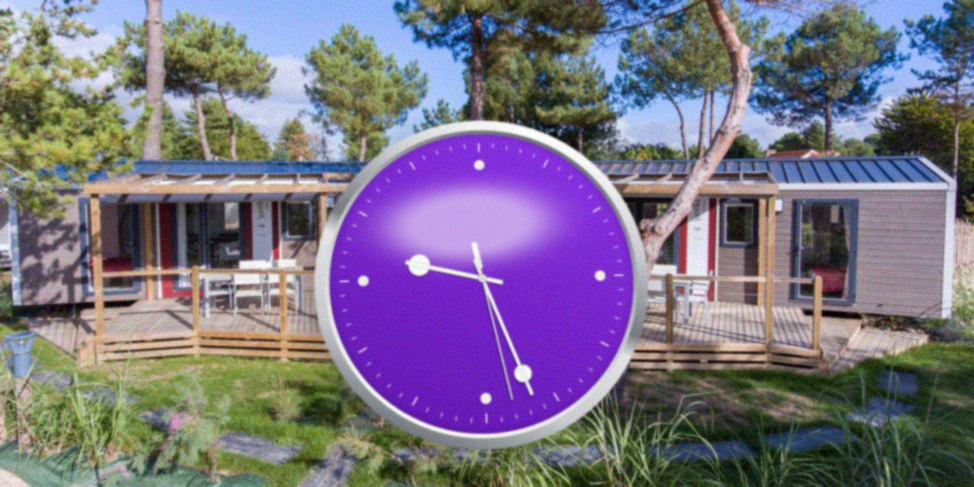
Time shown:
**9:26:28**
